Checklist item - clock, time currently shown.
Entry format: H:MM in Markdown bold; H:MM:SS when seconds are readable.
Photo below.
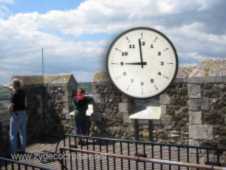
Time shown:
**8:59**
